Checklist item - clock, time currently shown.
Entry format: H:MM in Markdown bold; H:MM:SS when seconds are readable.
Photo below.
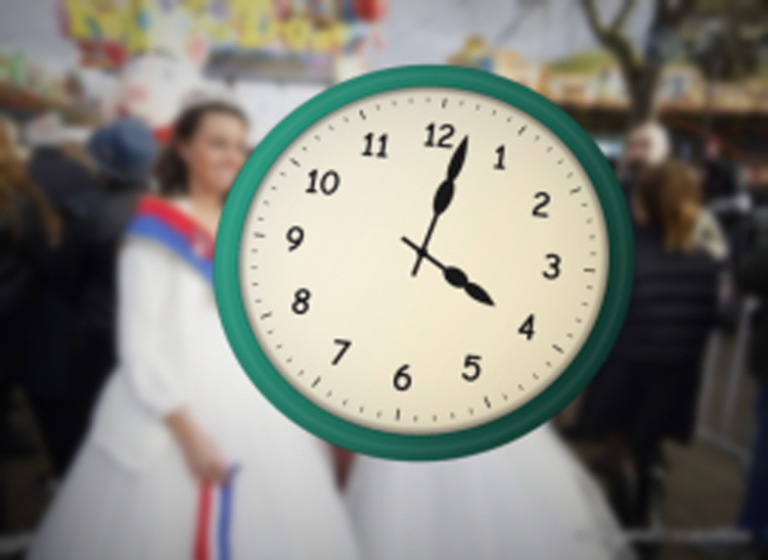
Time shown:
**4:02**
